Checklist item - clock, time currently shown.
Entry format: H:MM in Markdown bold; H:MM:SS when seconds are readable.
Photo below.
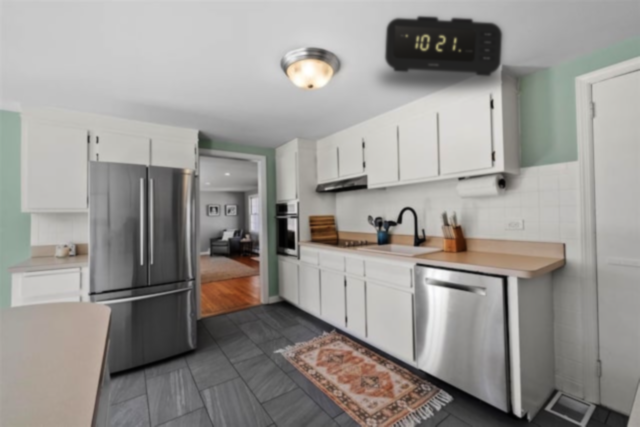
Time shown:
**10:21**
